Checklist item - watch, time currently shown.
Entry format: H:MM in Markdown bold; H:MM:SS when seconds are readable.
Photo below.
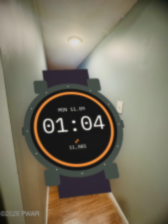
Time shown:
**1:04**
